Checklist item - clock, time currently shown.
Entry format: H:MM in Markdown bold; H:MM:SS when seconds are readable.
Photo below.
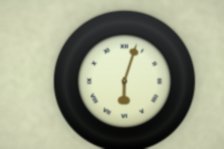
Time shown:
**6:03**
